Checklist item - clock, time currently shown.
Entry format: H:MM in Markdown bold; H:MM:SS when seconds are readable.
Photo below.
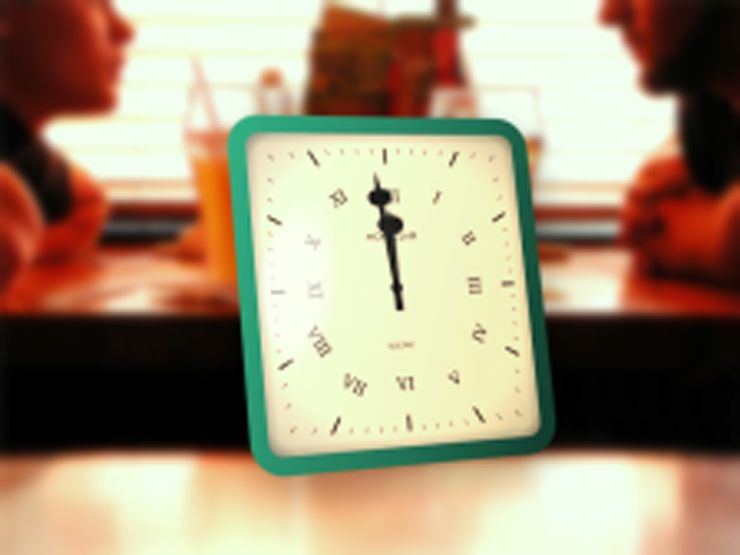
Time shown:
**11:59**
